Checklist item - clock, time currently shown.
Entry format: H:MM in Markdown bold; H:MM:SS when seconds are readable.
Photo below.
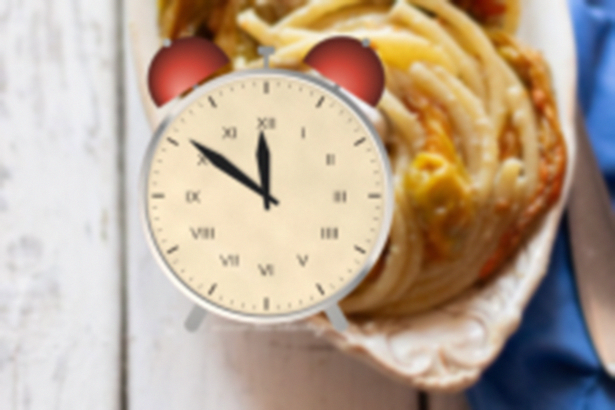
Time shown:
**11:51**
